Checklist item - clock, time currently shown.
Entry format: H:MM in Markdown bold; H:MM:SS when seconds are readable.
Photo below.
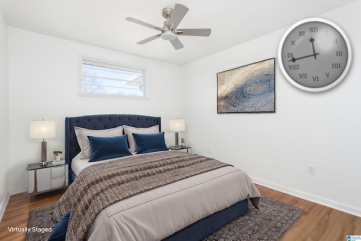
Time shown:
**11:43**
